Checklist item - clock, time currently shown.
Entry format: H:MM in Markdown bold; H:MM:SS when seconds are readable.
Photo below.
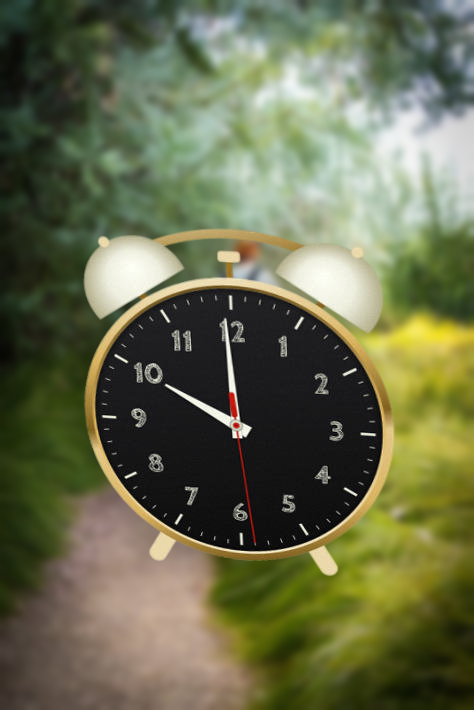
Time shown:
**9:59:29**
